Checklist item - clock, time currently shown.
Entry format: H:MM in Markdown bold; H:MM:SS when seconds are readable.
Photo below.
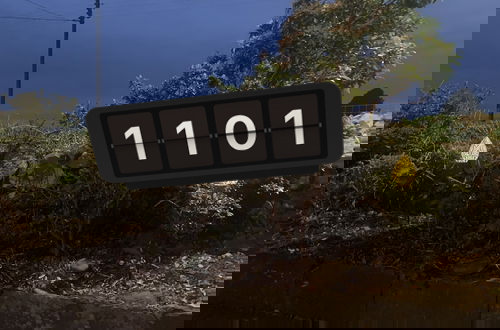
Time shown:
**11:01**
